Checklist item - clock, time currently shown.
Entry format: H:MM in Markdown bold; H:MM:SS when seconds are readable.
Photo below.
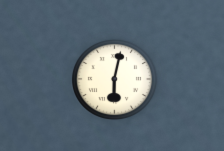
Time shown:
**6:02**
